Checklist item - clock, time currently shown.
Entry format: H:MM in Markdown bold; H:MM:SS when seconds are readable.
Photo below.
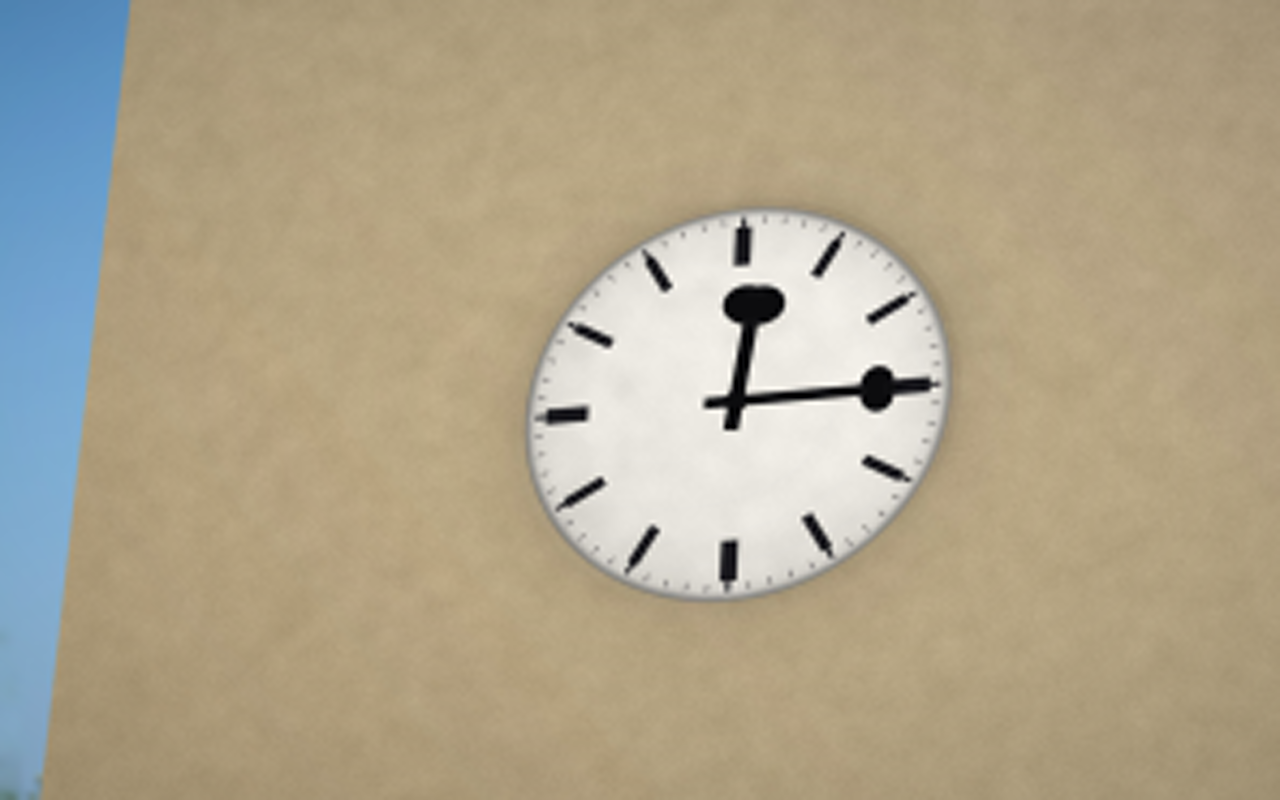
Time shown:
**12:15**
